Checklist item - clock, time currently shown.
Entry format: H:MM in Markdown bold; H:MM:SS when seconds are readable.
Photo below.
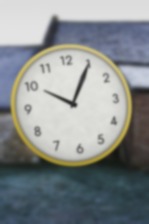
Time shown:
**10:05**
